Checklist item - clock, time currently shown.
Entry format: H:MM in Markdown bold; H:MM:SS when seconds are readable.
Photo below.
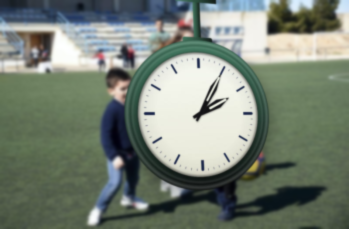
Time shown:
**2:05**
